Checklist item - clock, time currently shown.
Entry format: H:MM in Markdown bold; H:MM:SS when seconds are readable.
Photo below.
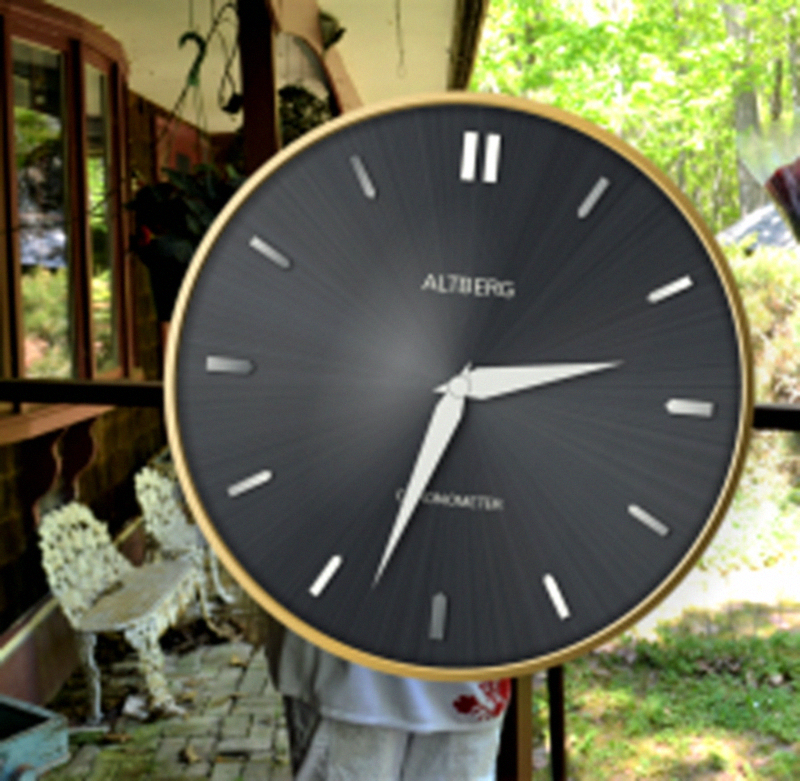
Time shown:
**2:33**
